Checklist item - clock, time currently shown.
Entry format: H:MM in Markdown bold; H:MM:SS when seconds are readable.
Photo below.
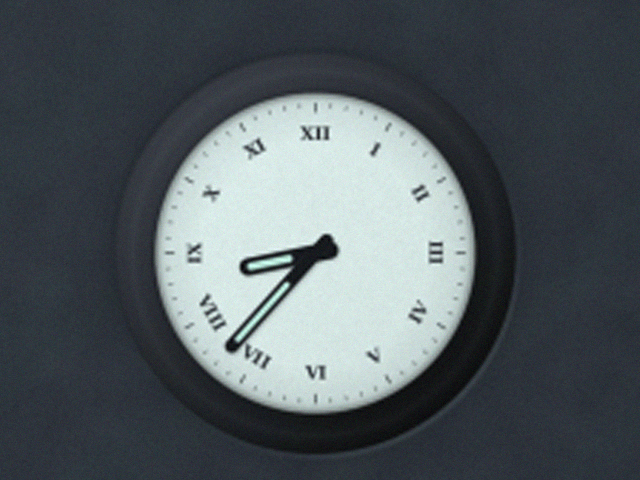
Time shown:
**8:37**
